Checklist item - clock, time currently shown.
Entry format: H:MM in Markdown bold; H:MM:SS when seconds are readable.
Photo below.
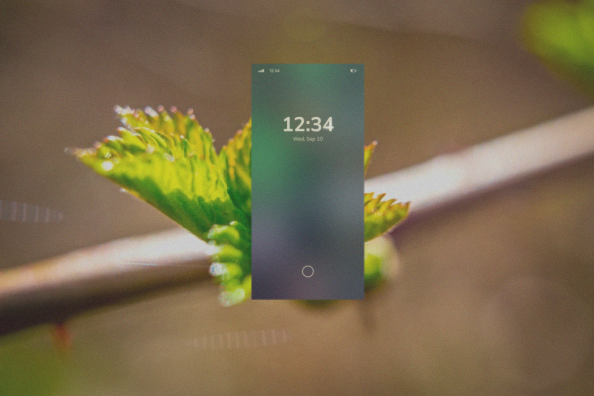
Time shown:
**12:34**
